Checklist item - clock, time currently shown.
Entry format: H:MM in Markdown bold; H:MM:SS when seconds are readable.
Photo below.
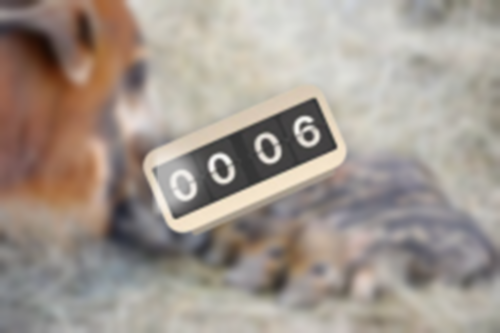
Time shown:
**0:06**
